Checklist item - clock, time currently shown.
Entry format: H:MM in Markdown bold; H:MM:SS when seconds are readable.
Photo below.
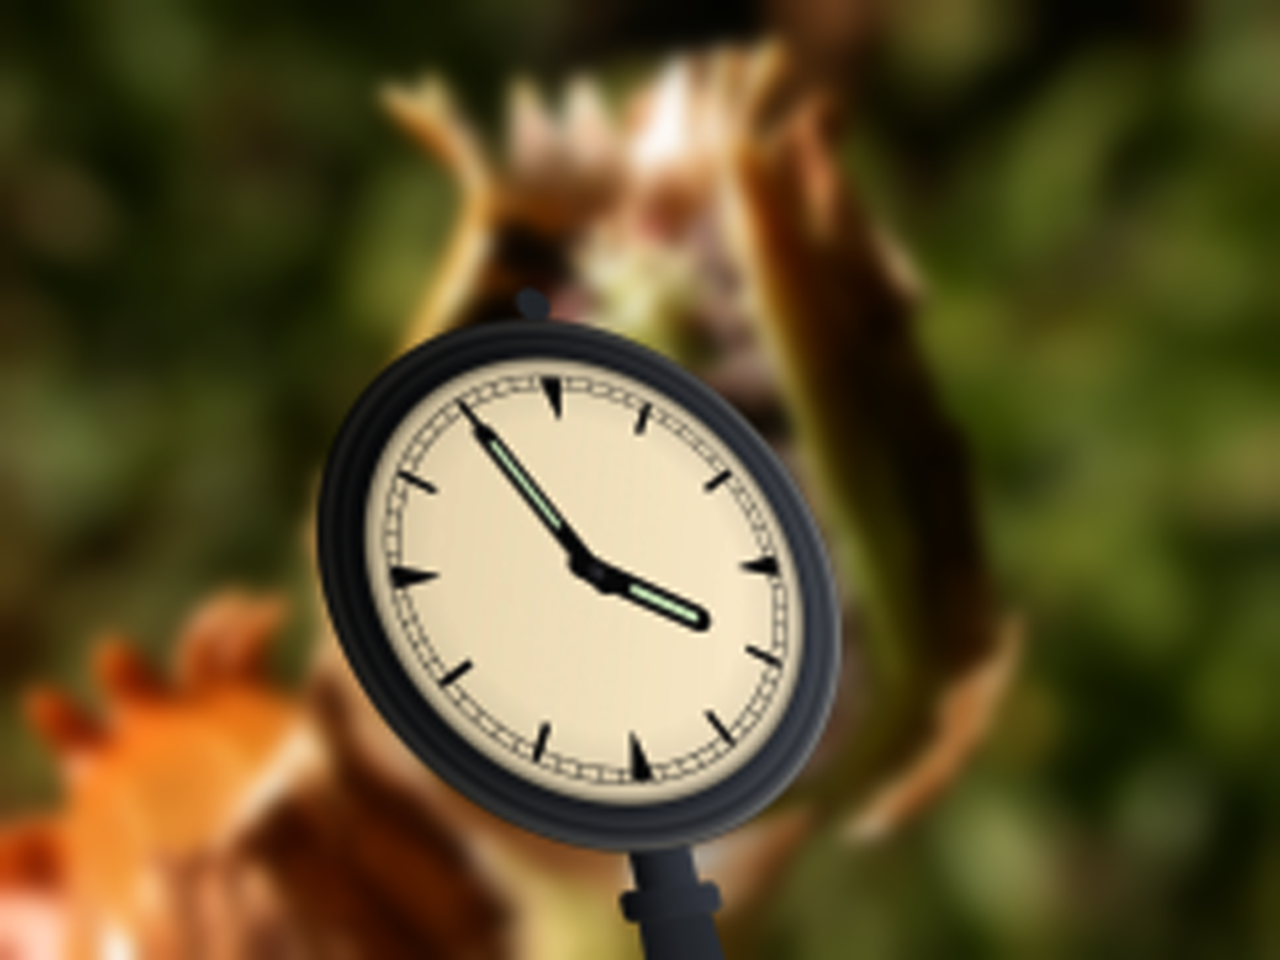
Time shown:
**3:55**
